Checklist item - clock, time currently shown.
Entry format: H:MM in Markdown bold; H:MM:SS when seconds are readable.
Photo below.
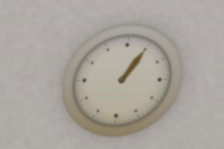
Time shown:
**1:05**
